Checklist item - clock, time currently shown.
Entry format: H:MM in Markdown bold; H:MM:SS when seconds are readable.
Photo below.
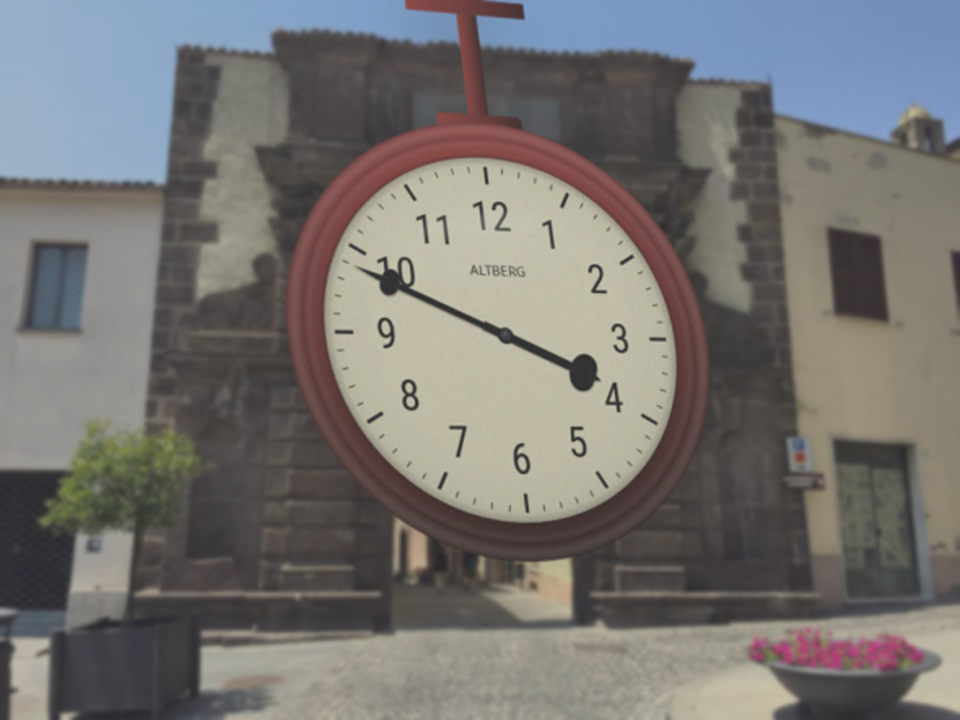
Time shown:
**3:49**
